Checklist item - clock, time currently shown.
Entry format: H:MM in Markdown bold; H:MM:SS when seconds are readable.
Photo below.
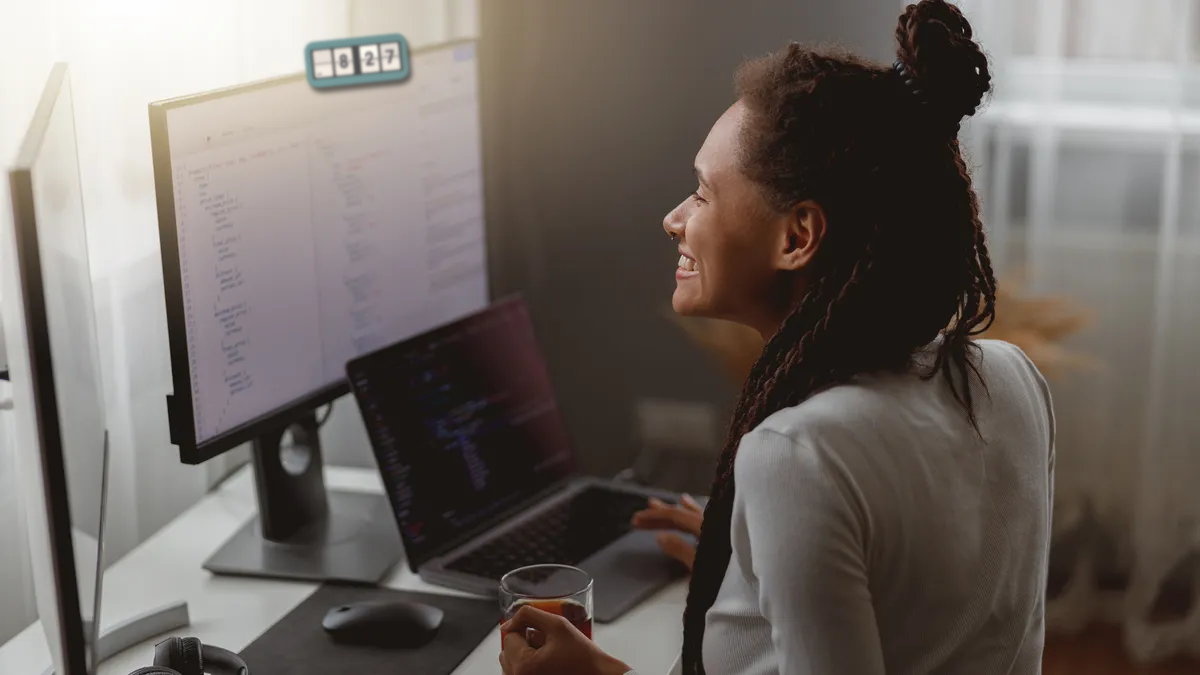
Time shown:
**8:27**
